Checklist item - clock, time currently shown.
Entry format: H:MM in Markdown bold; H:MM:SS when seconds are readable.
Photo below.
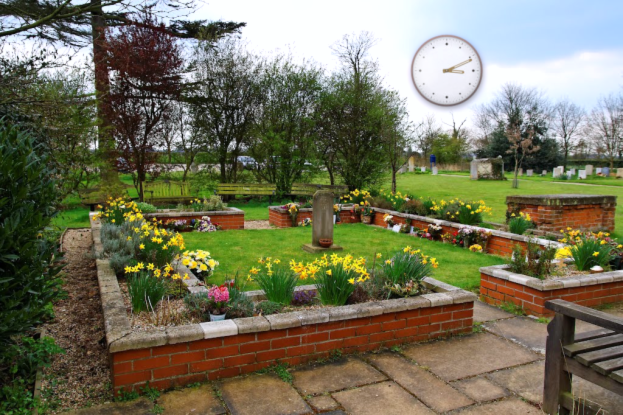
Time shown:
**3:11**
